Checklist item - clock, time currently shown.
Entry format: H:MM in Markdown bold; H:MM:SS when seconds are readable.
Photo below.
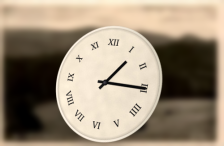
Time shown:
**1:15**
